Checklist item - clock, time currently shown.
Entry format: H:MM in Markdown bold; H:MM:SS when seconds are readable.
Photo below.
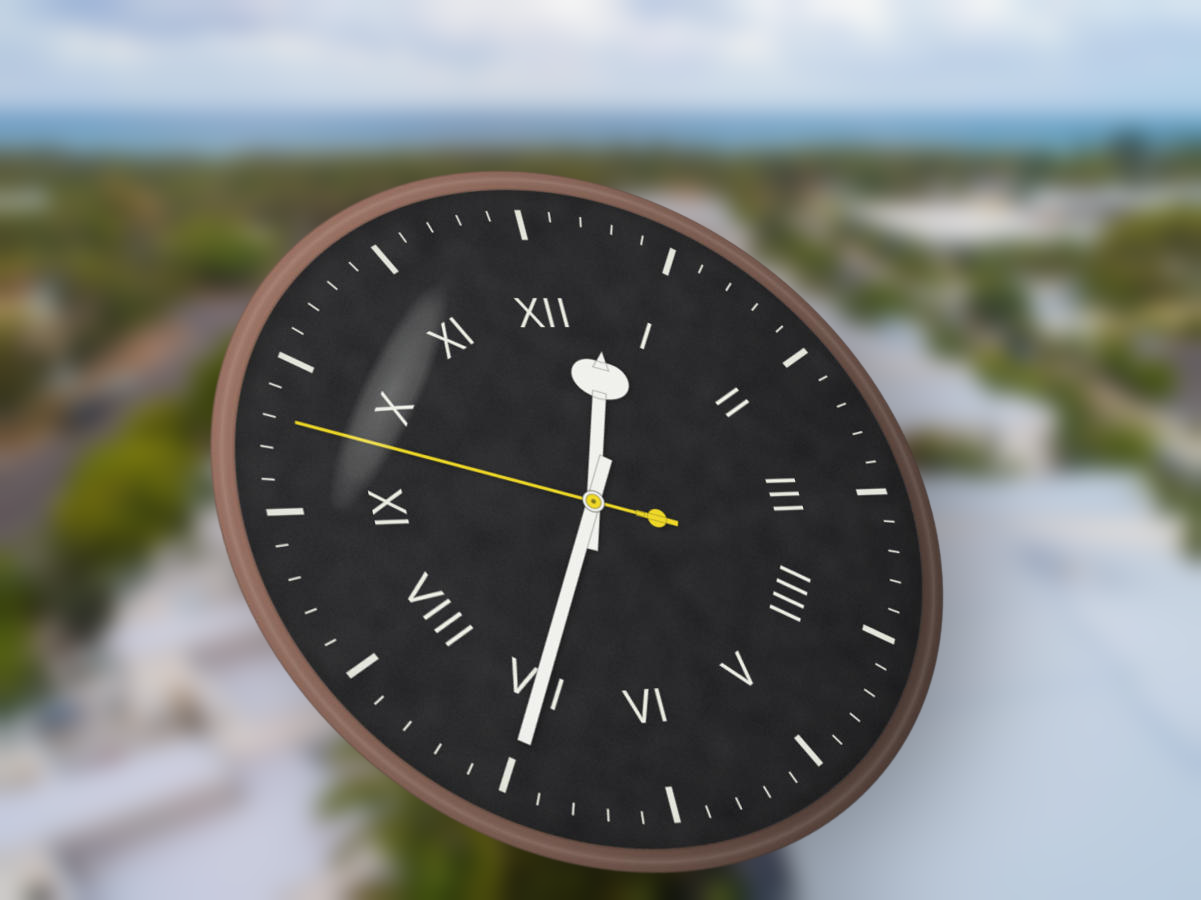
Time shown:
**12:34:48**
